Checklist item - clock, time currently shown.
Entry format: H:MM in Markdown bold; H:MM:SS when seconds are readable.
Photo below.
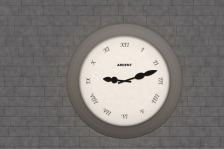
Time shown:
**9:12**
